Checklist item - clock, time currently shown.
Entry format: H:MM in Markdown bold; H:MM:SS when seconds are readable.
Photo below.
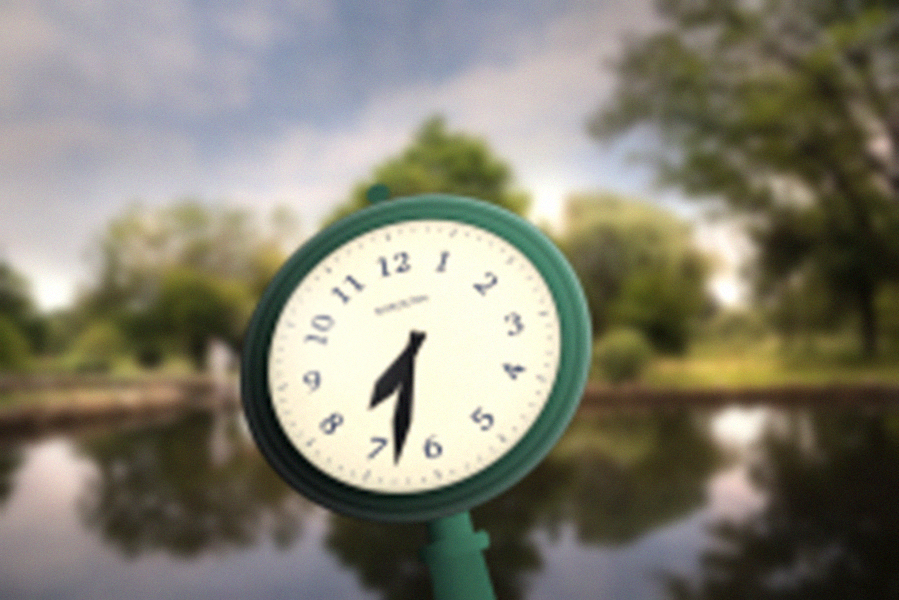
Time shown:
**7:33**
